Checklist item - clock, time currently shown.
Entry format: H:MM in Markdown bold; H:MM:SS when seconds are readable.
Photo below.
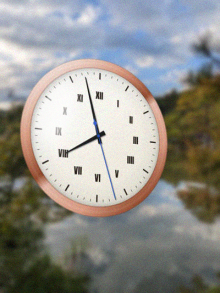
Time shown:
**7:57:27**
